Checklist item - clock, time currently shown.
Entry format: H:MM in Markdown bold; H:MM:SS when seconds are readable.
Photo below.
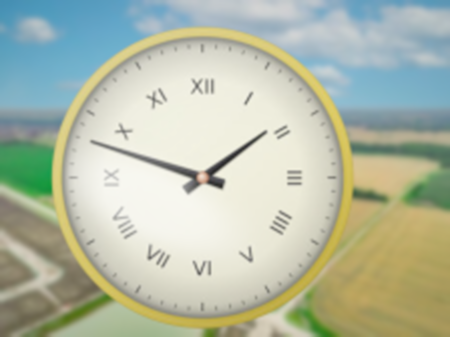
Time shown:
**1:48**
